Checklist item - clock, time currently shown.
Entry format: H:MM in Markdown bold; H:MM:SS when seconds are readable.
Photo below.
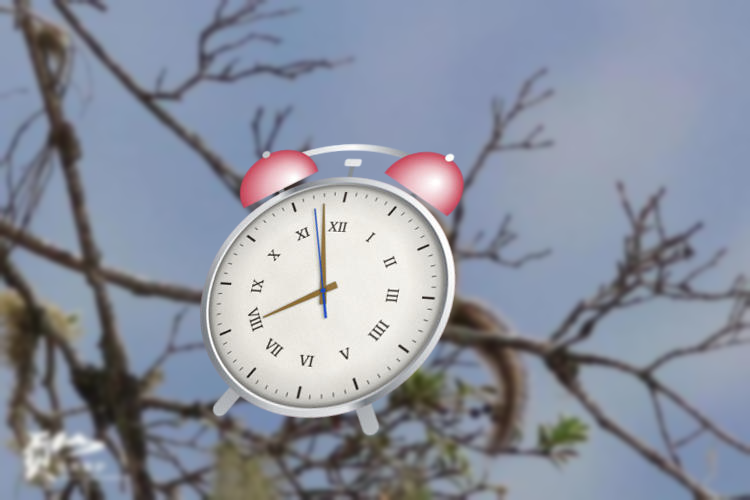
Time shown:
**7:57:57**
